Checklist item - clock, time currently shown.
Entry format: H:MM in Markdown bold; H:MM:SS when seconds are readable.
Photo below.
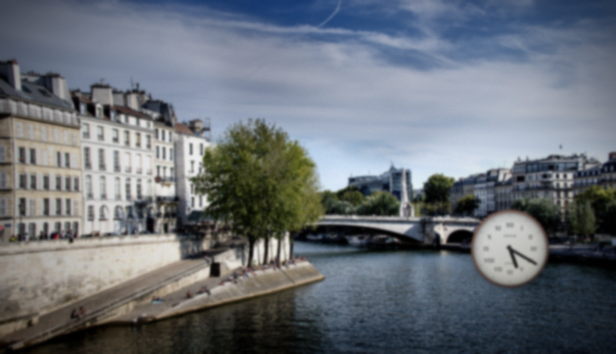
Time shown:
**5:20**
